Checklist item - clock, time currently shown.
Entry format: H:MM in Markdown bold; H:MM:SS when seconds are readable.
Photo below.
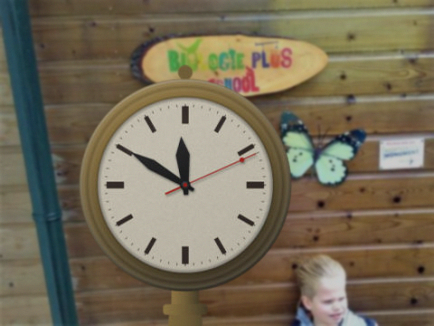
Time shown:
**11:50:11**
